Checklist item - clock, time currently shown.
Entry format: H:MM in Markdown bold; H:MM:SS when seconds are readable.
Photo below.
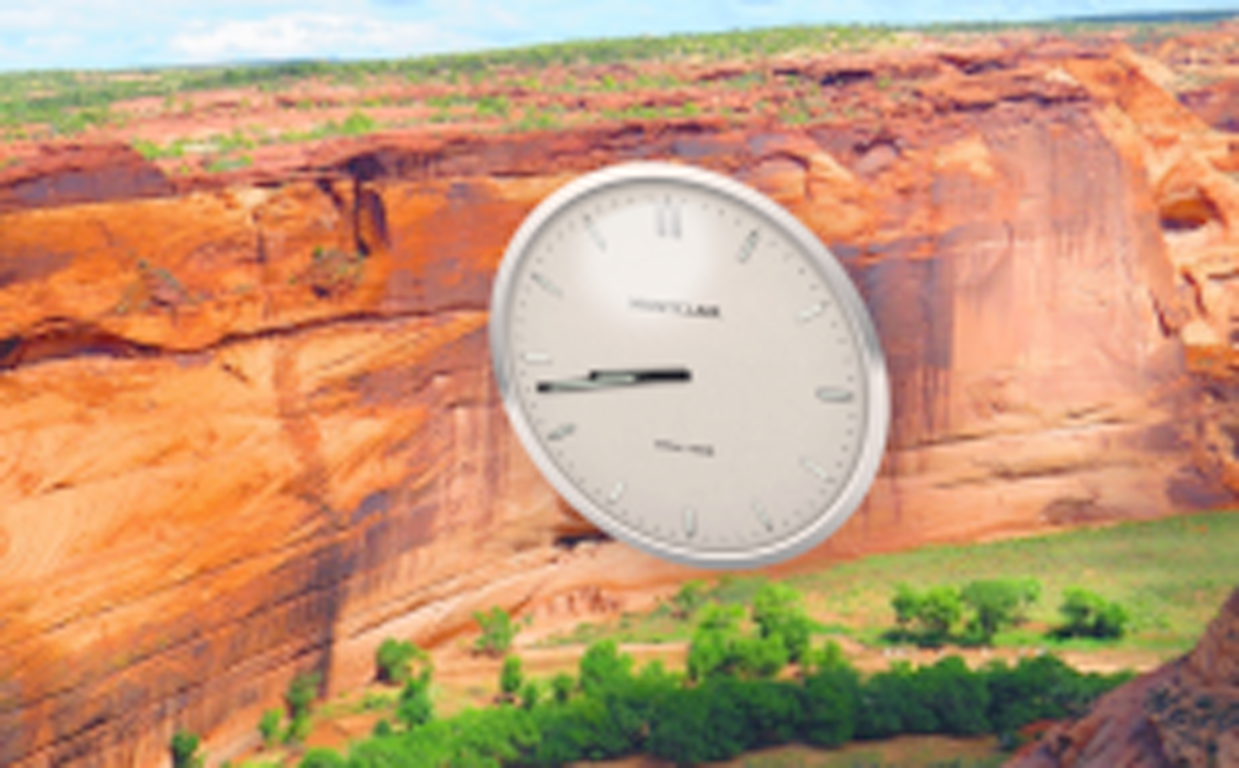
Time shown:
**8:43**
